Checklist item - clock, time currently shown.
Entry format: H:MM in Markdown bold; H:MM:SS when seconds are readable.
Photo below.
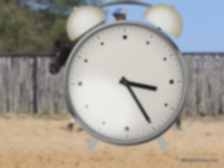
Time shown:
**3:25**
